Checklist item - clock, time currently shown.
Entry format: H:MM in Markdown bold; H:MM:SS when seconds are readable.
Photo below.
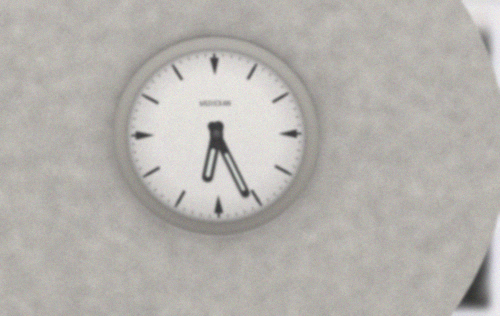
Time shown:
**6:26**
